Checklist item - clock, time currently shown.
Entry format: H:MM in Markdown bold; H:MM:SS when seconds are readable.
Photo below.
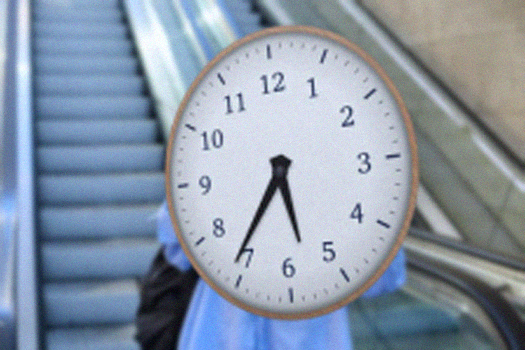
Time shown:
**5:36**
